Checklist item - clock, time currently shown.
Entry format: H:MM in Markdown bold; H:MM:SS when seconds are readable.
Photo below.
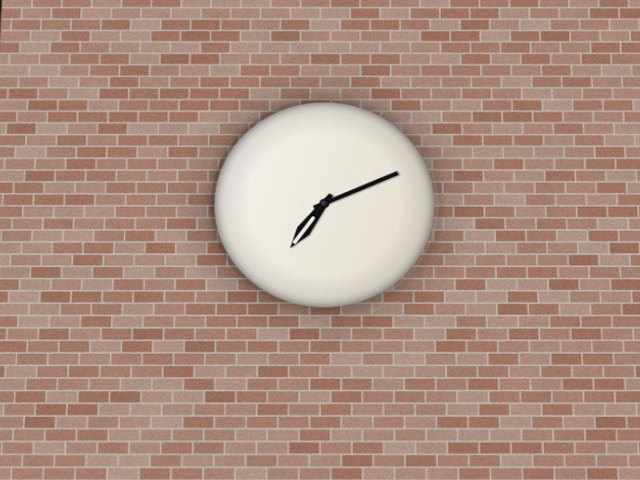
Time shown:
**7:11**
